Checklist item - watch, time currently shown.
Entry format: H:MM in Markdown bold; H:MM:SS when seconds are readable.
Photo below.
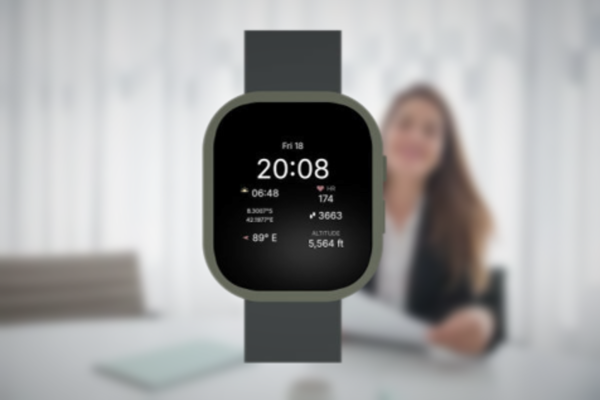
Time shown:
**20:08**
